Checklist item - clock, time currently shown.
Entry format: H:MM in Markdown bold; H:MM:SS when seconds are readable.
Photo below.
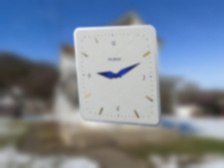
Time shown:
**9:11**
